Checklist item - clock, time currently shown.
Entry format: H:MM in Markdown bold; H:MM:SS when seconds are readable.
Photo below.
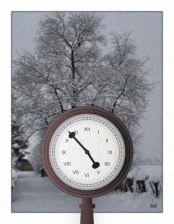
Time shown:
**4:53**
